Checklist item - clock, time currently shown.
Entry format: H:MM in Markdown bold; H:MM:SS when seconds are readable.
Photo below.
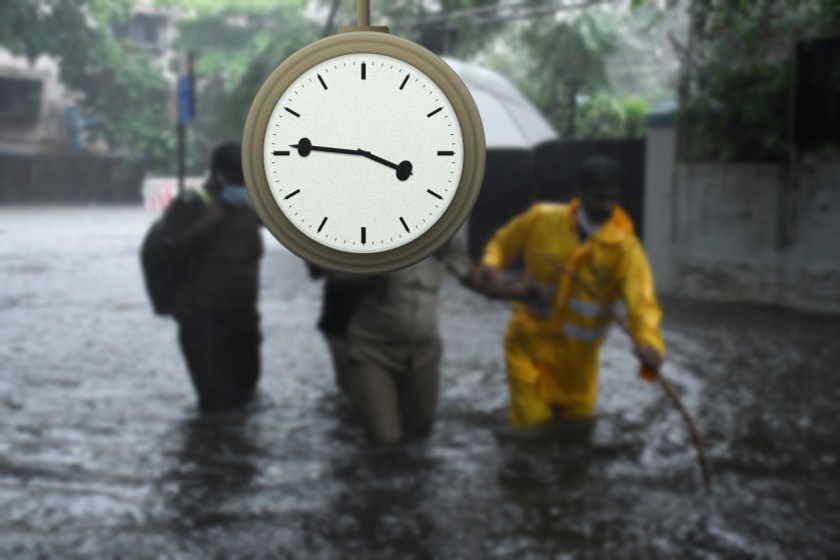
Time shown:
**3:46**
